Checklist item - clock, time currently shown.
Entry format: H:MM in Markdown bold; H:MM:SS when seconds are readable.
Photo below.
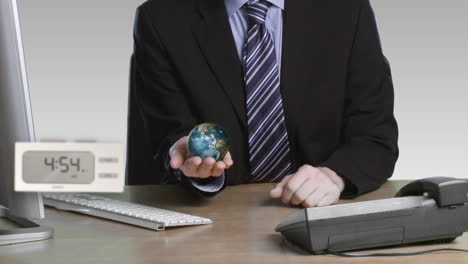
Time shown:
**4:54**
